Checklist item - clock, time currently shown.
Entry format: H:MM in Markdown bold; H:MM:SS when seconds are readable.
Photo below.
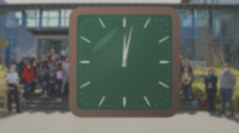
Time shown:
**12:02**
